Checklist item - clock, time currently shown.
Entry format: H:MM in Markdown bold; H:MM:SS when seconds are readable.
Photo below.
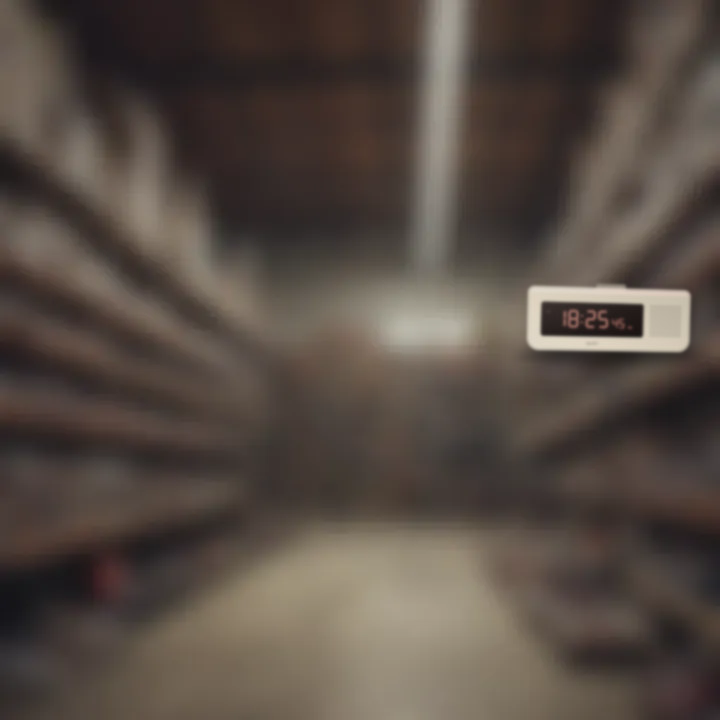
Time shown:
**18:25**
